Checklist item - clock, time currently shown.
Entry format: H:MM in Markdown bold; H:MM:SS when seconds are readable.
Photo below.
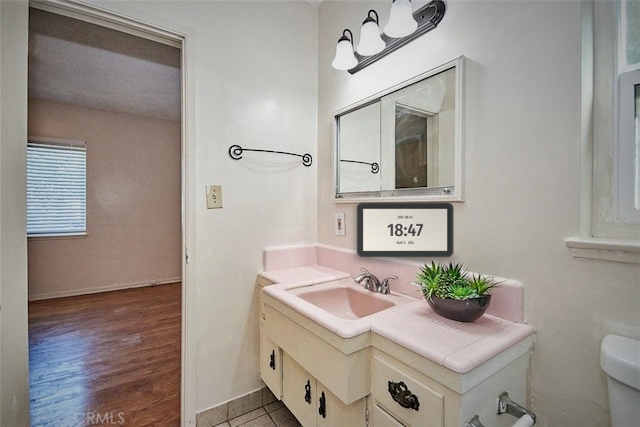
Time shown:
**18:47**
